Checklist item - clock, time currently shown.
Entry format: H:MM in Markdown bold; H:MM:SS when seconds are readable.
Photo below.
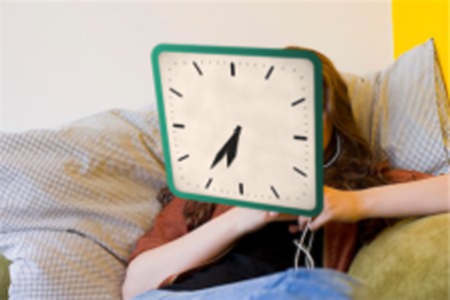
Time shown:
**6:36**
